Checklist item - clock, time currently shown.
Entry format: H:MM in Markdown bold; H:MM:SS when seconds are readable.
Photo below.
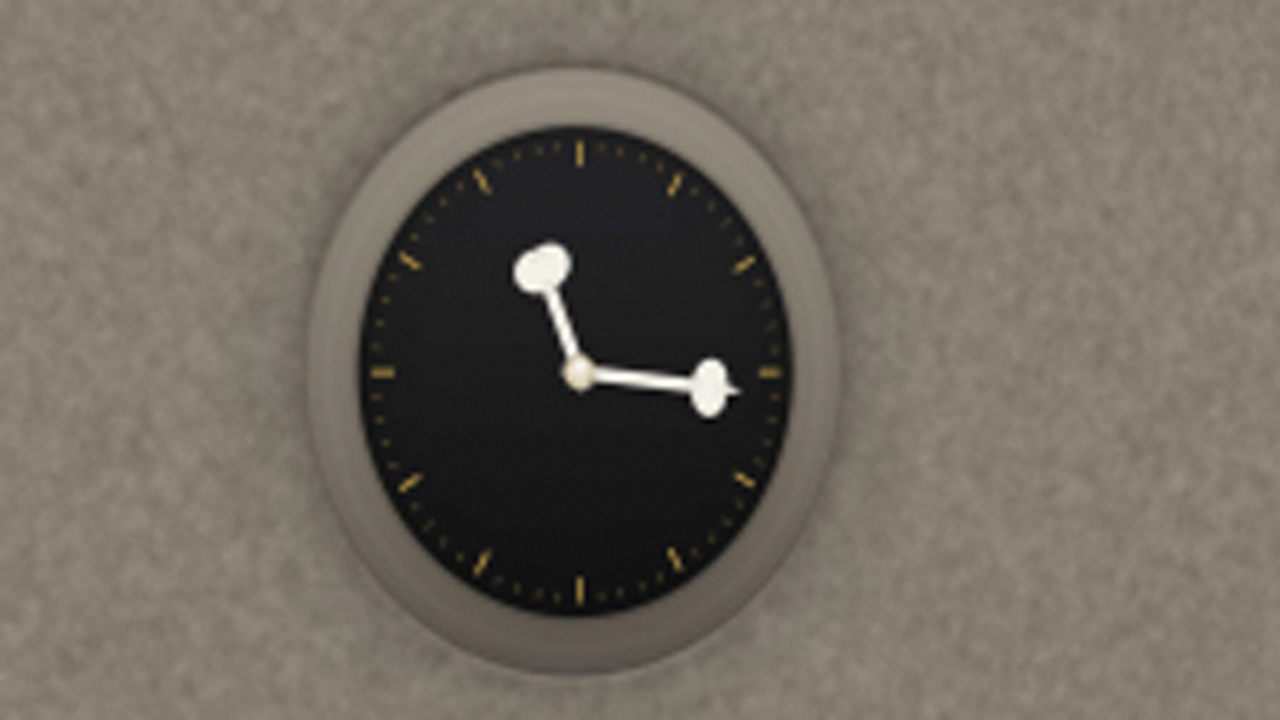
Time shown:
**11:16**
